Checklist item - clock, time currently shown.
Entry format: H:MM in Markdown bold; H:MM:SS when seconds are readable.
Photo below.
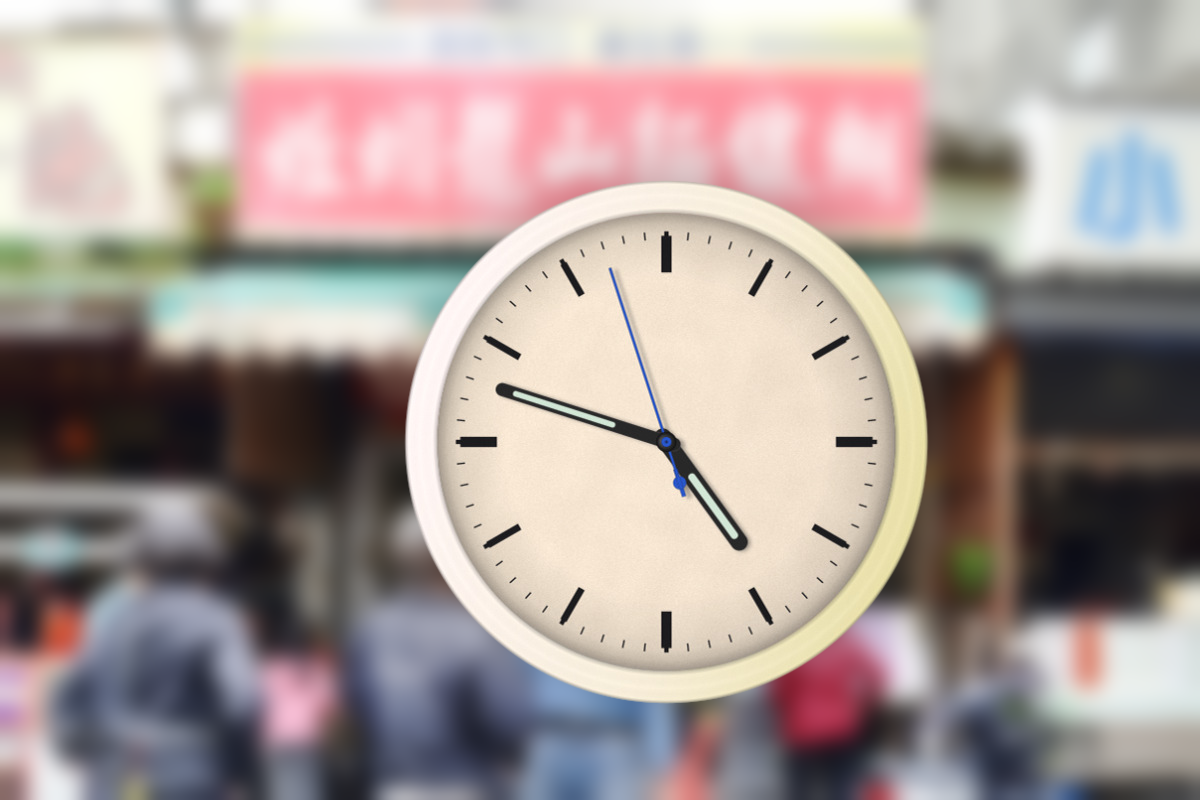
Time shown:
**4:47:57**
